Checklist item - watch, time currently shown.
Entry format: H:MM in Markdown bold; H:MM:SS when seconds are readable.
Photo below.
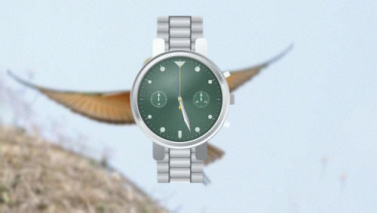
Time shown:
**5:27**
